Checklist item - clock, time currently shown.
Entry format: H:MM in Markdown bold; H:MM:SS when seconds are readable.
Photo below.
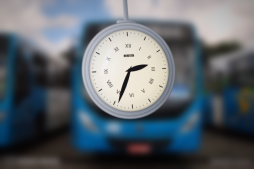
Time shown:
**2:34**
